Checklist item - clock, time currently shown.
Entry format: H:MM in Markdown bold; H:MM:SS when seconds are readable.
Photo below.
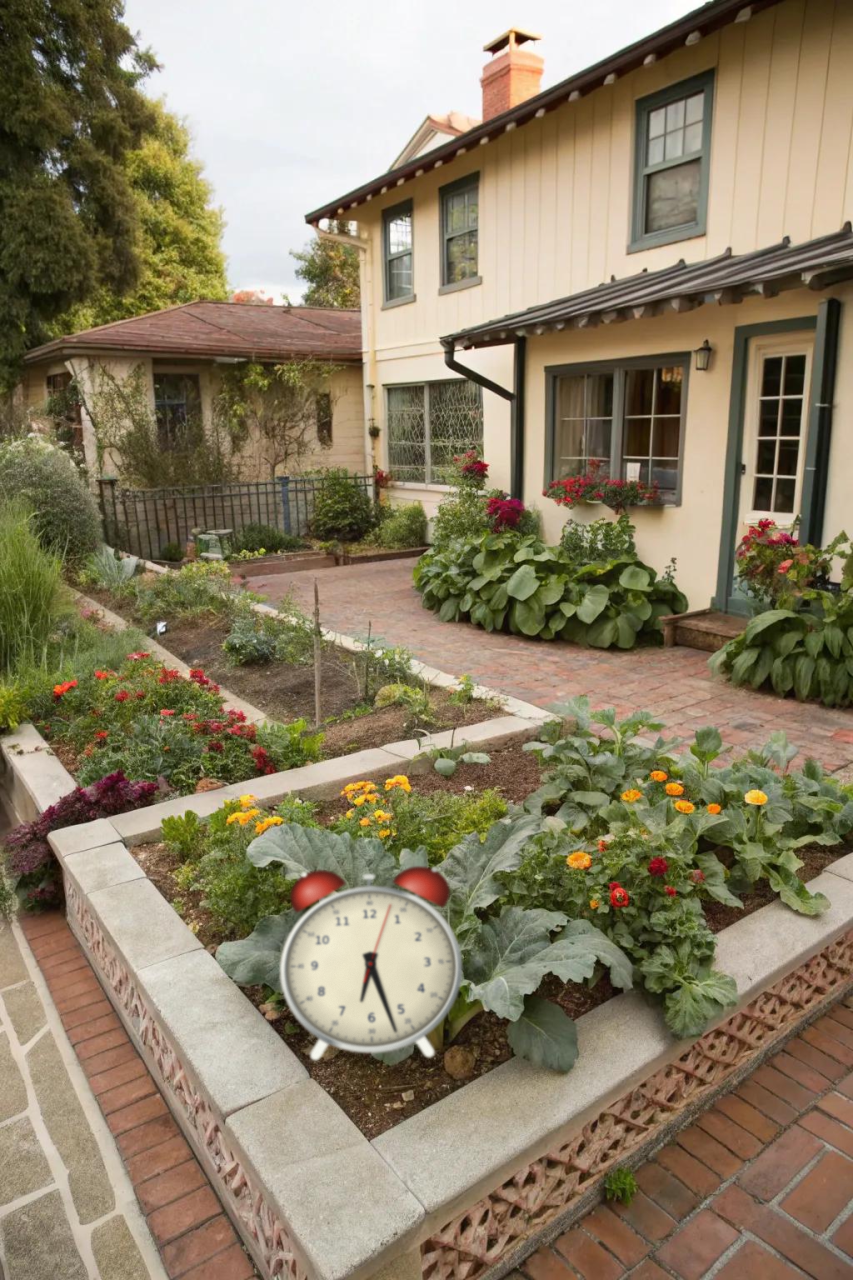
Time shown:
**6:27:03**
